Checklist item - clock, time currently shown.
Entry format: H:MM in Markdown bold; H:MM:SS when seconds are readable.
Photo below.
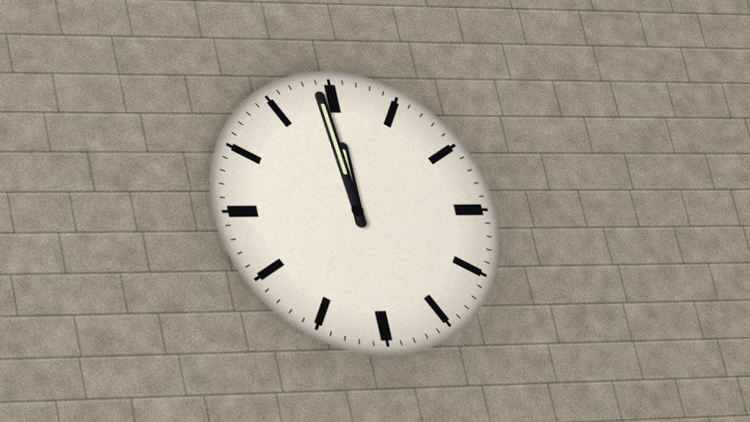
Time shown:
**11:59**
